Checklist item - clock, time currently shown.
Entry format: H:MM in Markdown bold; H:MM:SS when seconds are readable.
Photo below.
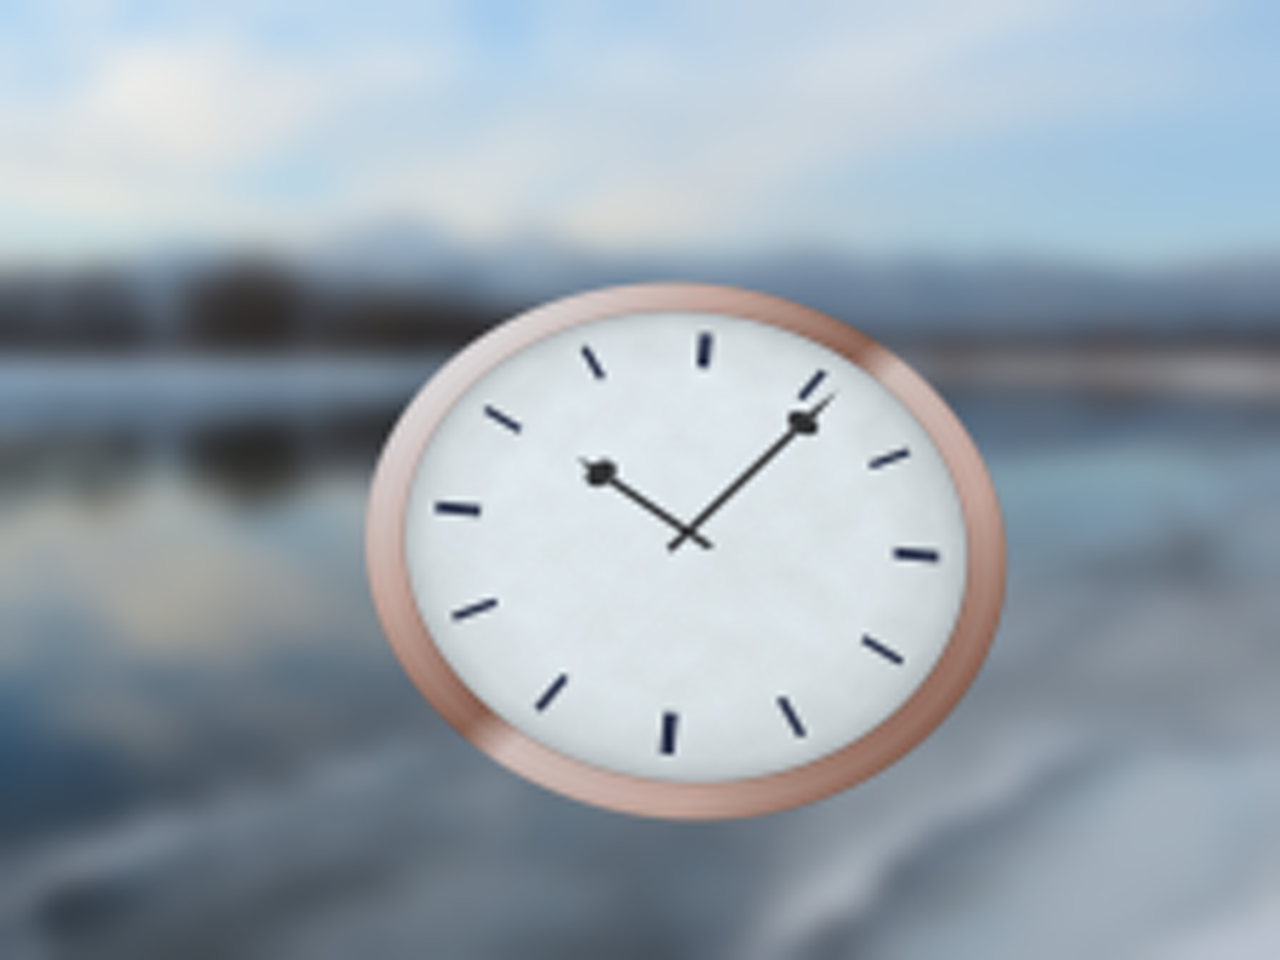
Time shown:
**10:06**
